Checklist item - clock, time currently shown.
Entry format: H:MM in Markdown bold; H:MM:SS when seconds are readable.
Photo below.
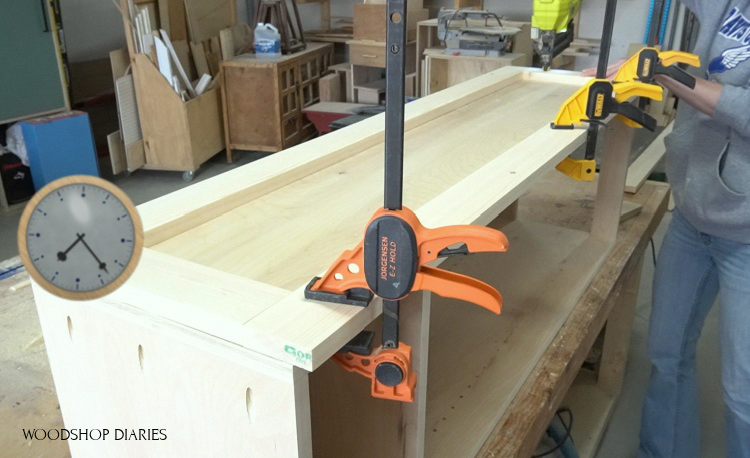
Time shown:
**7:23**
